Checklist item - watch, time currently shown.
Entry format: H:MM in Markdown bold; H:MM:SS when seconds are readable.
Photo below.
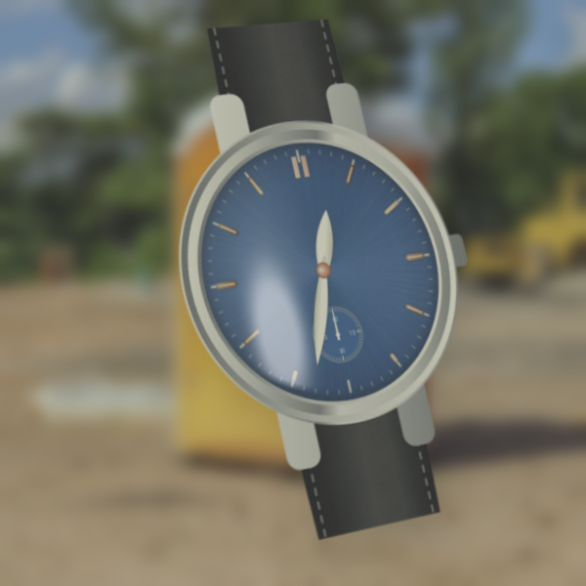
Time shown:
**12:33**
